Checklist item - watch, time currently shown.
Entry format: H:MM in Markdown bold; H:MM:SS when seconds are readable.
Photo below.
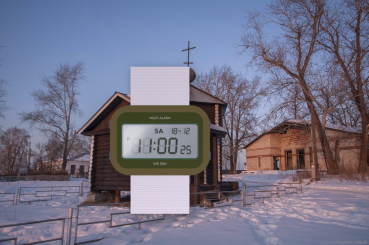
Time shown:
**11:00:25**
